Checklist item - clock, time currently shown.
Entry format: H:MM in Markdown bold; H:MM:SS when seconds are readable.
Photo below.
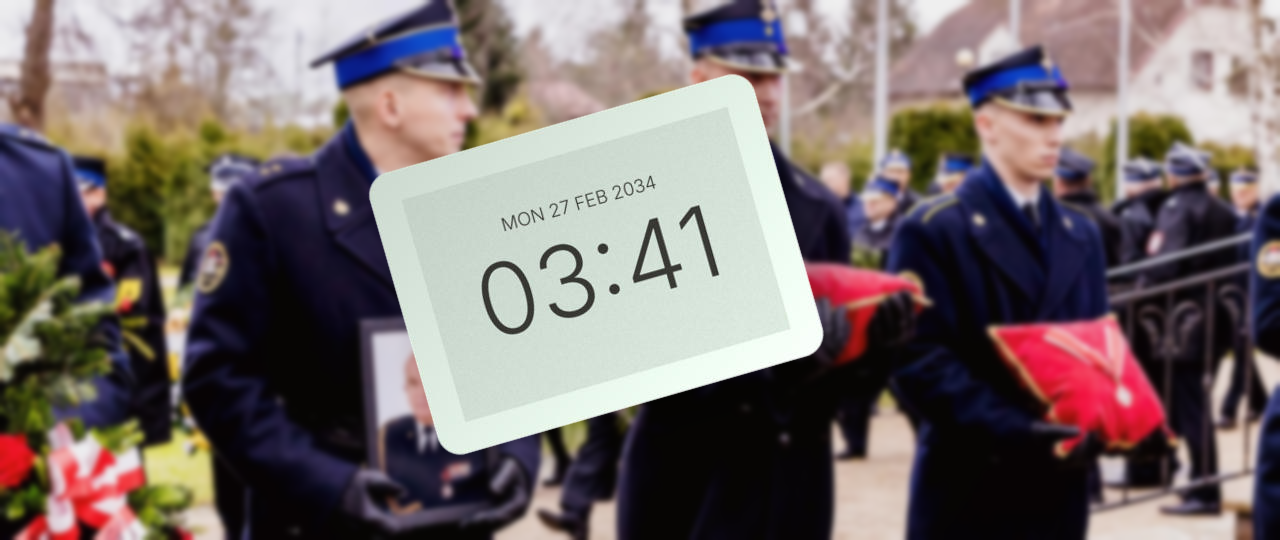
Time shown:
**3:41**
